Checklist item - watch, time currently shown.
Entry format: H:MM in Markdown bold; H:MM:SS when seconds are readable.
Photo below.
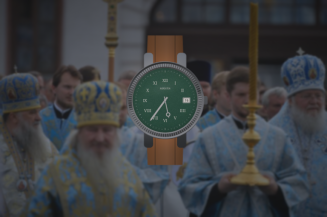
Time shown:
**5:36**
